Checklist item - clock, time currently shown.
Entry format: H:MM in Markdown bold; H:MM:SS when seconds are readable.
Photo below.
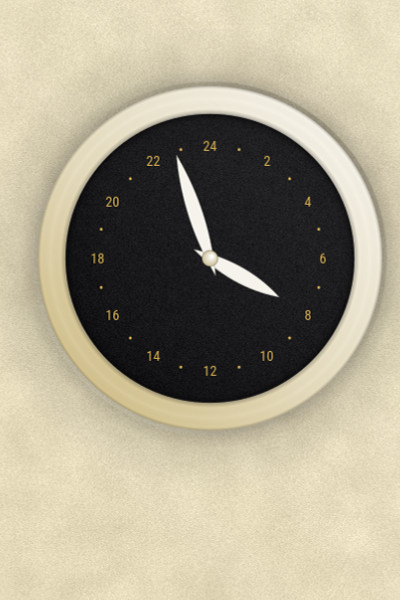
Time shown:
**7:57**
